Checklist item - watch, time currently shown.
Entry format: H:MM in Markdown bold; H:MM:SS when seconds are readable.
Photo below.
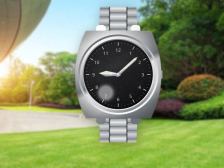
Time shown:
**9:08**
